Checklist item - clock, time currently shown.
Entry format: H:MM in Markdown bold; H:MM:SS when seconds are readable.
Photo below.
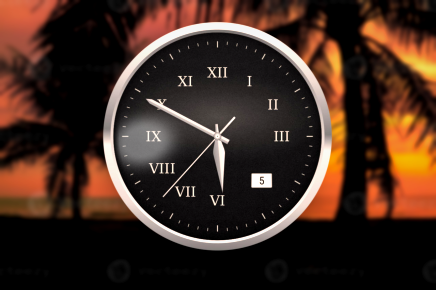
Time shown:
**5:49:37**
